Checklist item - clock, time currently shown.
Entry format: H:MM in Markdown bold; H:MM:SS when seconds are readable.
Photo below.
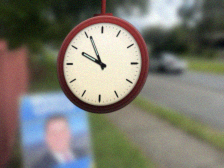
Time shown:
**9:56**
